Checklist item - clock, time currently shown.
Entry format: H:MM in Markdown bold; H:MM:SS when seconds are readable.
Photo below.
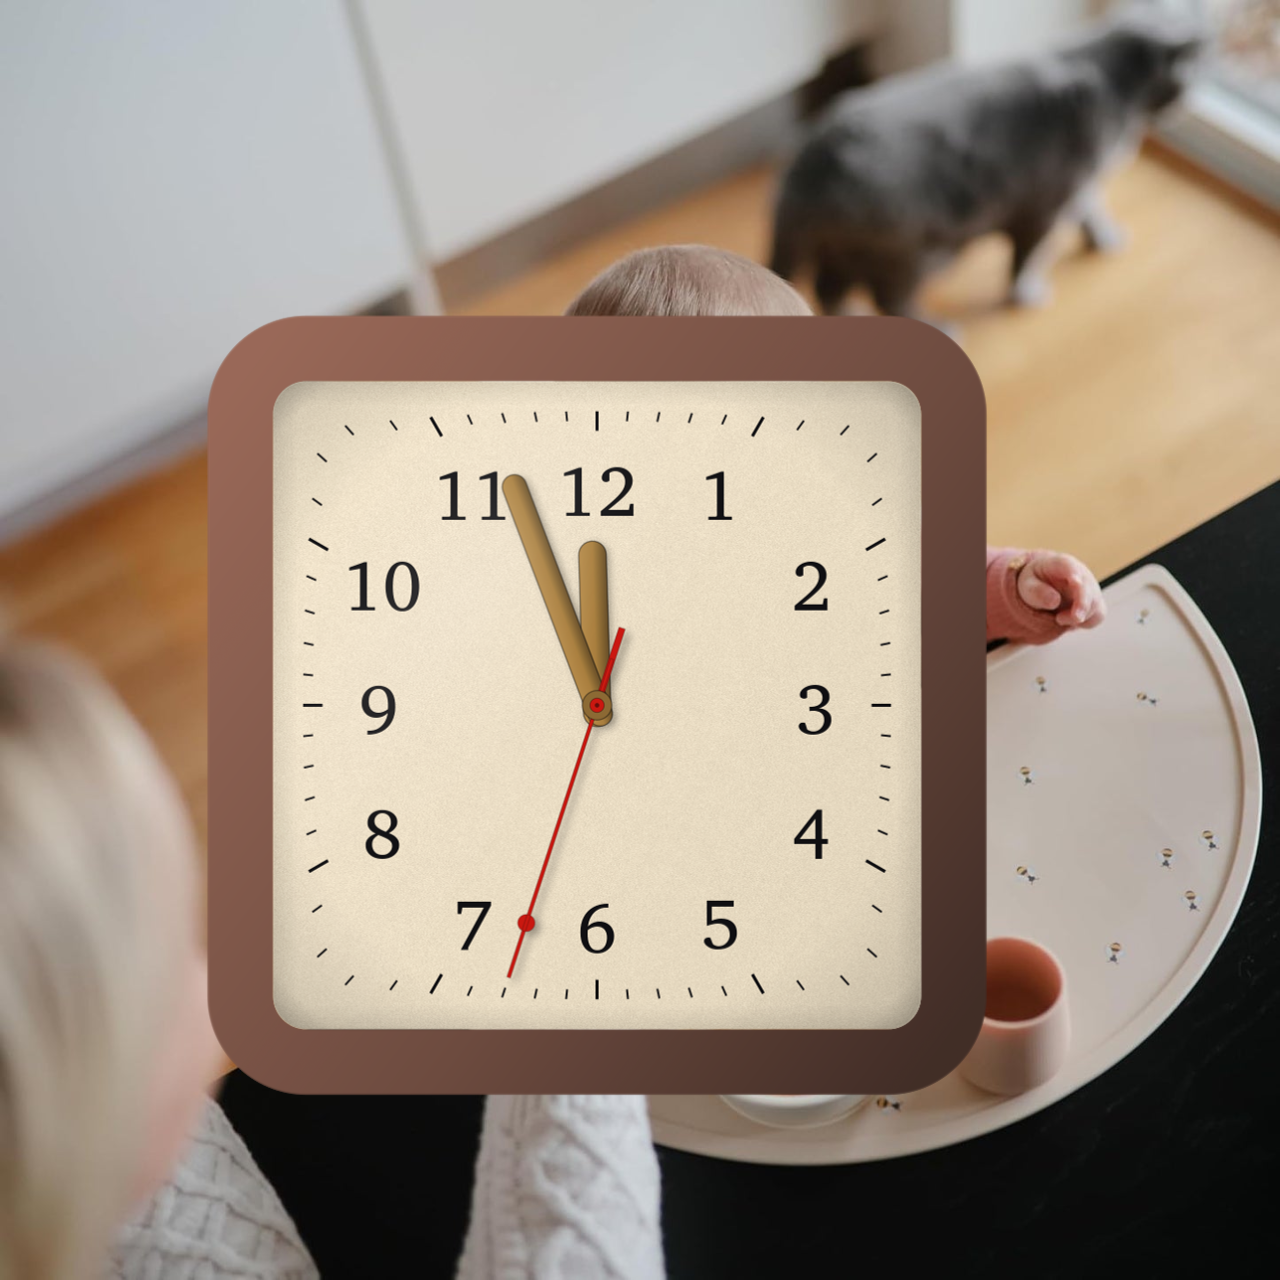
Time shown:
**11:56:33**
